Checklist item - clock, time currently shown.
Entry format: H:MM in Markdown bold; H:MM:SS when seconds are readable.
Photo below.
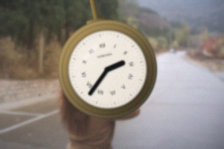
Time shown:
**2:38**
